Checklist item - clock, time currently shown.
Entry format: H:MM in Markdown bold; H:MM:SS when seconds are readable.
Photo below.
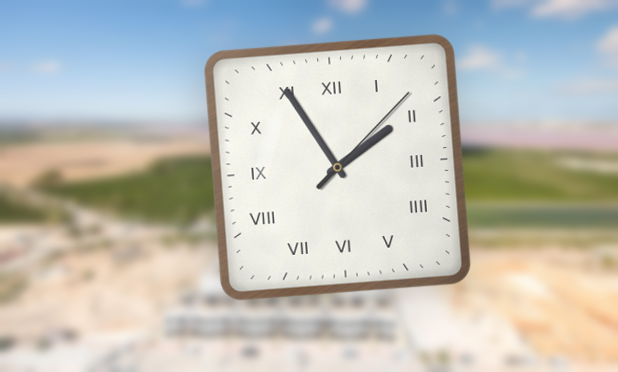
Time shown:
**1:55:08**
